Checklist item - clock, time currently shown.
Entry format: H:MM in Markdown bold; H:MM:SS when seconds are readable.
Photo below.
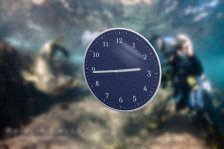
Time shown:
**2:44**
